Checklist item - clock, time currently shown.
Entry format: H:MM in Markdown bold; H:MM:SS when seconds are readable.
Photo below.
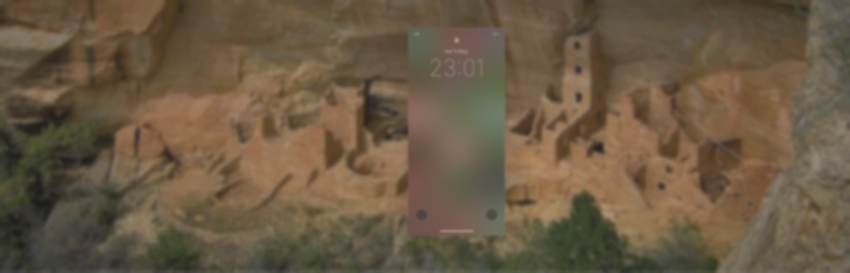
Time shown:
**23:01**
